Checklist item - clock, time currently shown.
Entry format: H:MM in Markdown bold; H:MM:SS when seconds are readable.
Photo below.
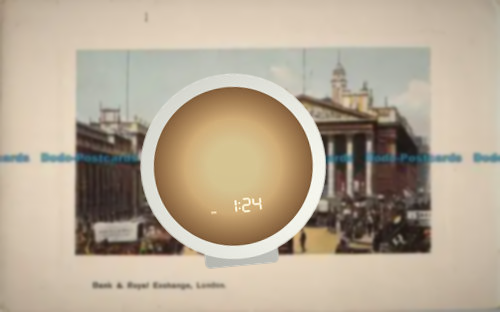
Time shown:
**1:24**
